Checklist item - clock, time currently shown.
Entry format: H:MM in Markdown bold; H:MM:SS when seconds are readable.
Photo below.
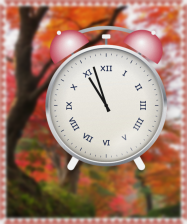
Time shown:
**10:57**
